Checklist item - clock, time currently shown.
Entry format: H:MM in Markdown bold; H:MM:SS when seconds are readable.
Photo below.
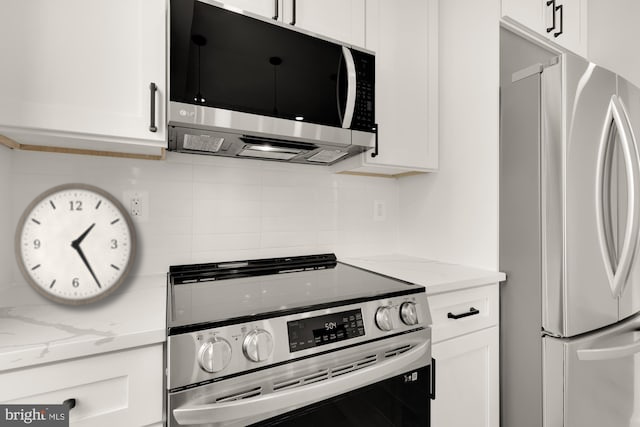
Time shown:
**1:25**
